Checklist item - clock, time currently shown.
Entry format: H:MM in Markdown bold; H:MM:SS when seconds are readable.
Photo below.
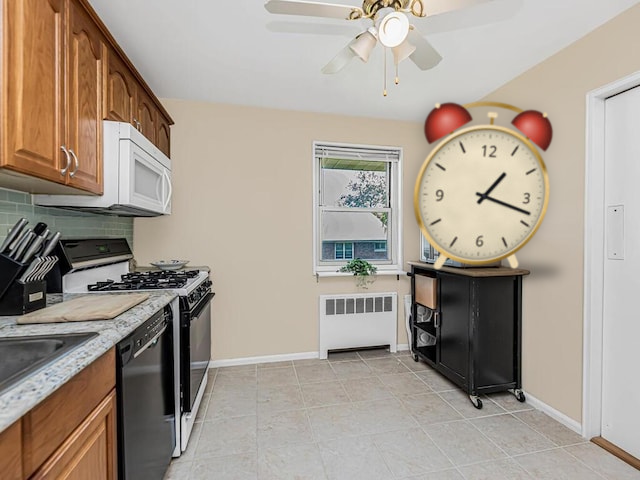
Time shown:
**1:18**
